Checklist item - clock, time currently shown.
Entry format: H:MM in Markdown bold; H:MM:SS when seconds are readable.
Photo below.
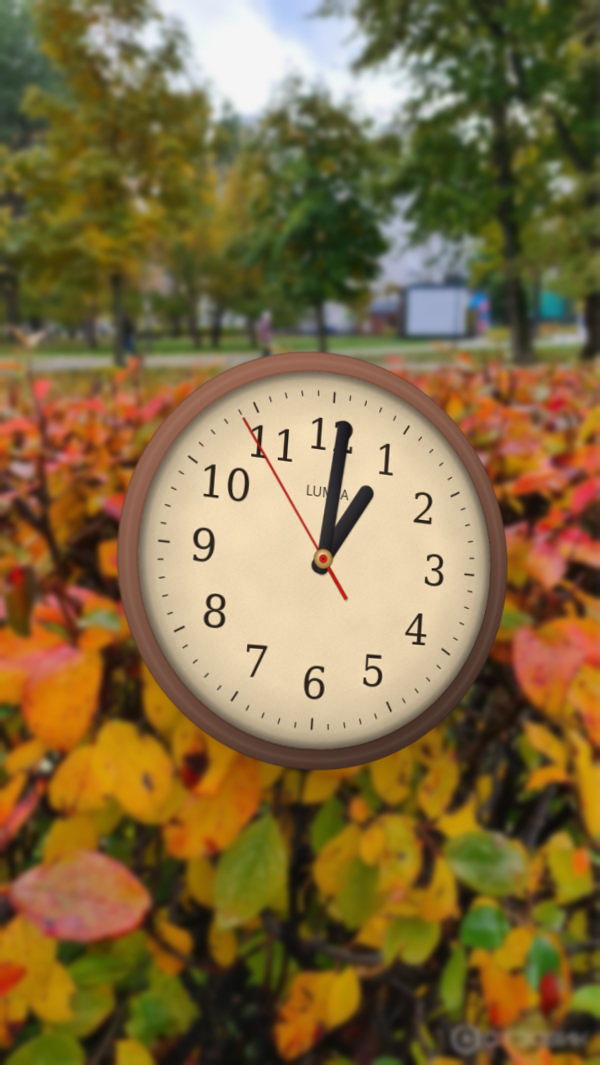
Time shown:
**1:00:54**
